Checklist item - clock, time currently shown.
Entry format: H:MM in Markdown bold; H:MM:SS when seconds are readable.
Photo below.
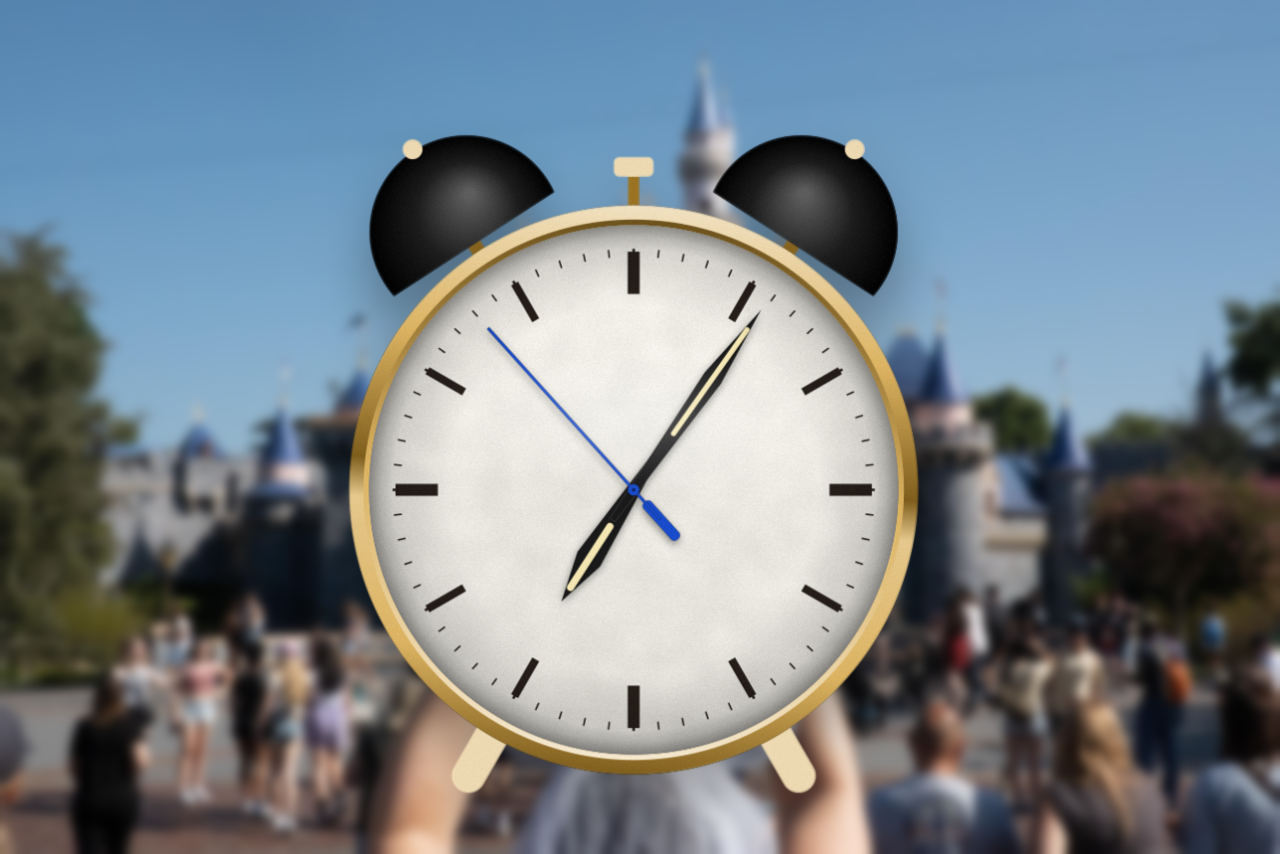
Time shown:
**7:05:53**
